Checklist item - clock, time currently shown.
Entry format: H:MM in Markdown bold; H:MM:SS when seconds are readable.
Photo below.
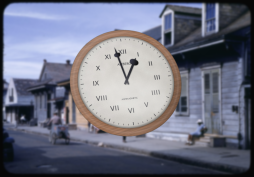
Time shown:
**12:58**
